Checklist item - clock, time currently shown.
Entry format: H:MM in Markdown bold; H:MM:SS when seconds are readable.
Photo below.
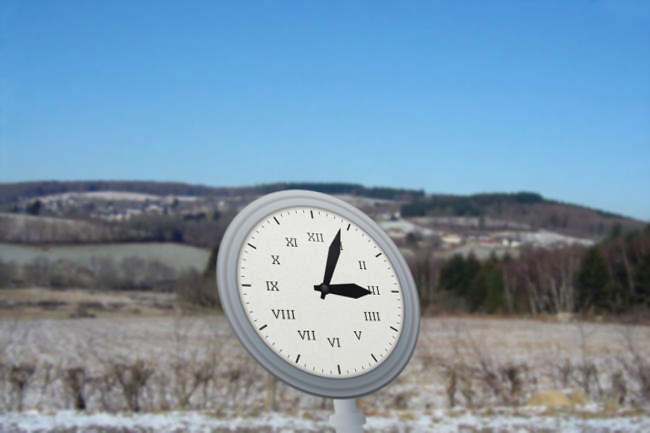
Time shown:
**3:04**
